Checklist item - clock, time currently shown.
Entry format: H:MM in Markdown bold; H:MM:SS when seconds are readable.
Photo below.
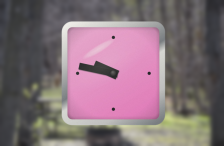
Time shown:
**9:47**
